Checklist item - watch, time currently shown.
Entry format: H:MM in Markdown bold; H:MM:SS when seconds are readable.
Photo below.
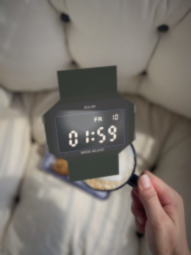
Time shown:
**1:59**
